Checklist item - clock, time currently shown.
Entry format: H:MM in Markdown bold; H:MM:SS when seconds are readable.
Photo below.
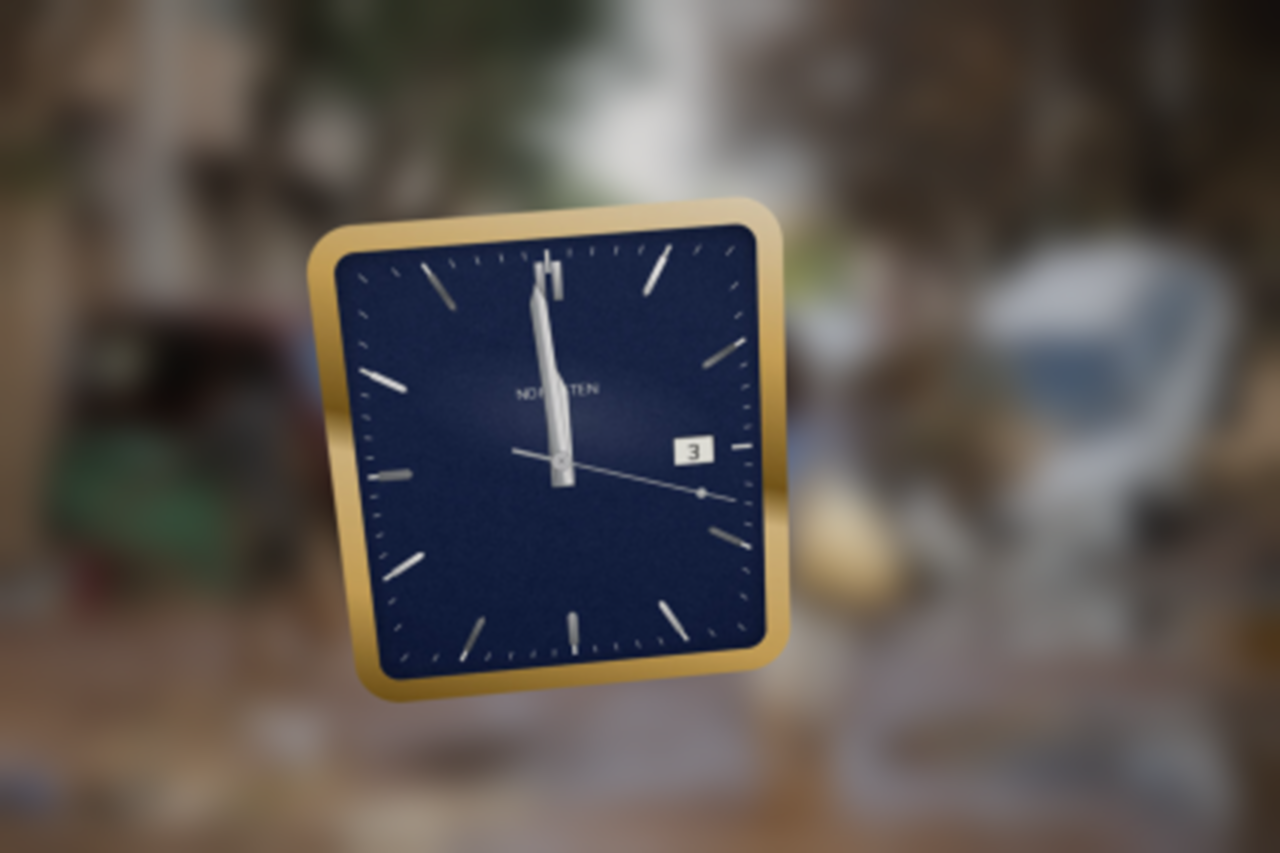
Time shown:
**11:59:18**
